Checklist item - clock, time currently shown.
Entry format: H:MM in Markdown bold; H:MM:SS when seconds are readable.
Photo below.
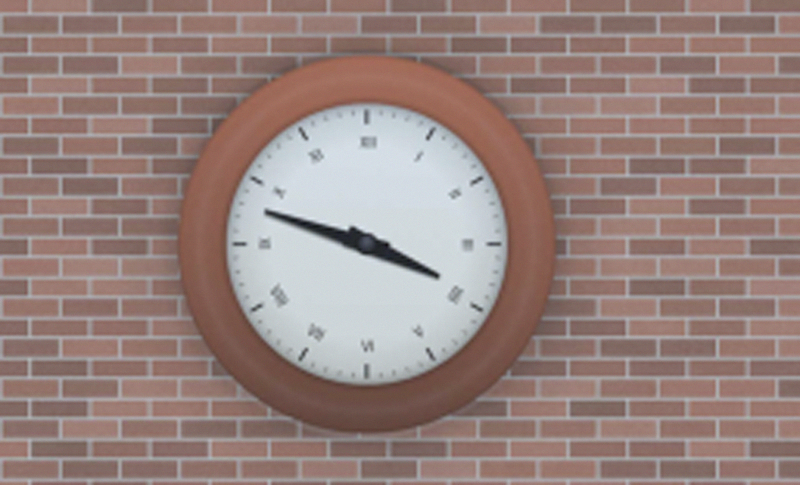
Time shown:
**3:48**
